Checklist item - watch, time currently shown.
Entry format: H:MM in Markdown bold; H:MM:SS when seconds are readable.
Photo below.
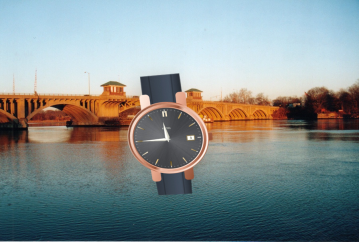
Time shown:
**11:45**
